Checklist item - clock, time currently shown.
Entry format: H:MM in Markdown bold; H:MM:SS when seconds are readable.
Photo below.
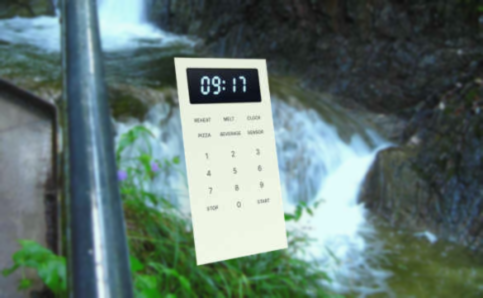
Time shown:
**9:17**
